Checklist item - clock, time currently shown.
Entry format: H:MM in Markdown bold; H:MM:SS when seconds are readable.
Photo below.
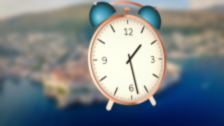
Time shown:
**1:28**
